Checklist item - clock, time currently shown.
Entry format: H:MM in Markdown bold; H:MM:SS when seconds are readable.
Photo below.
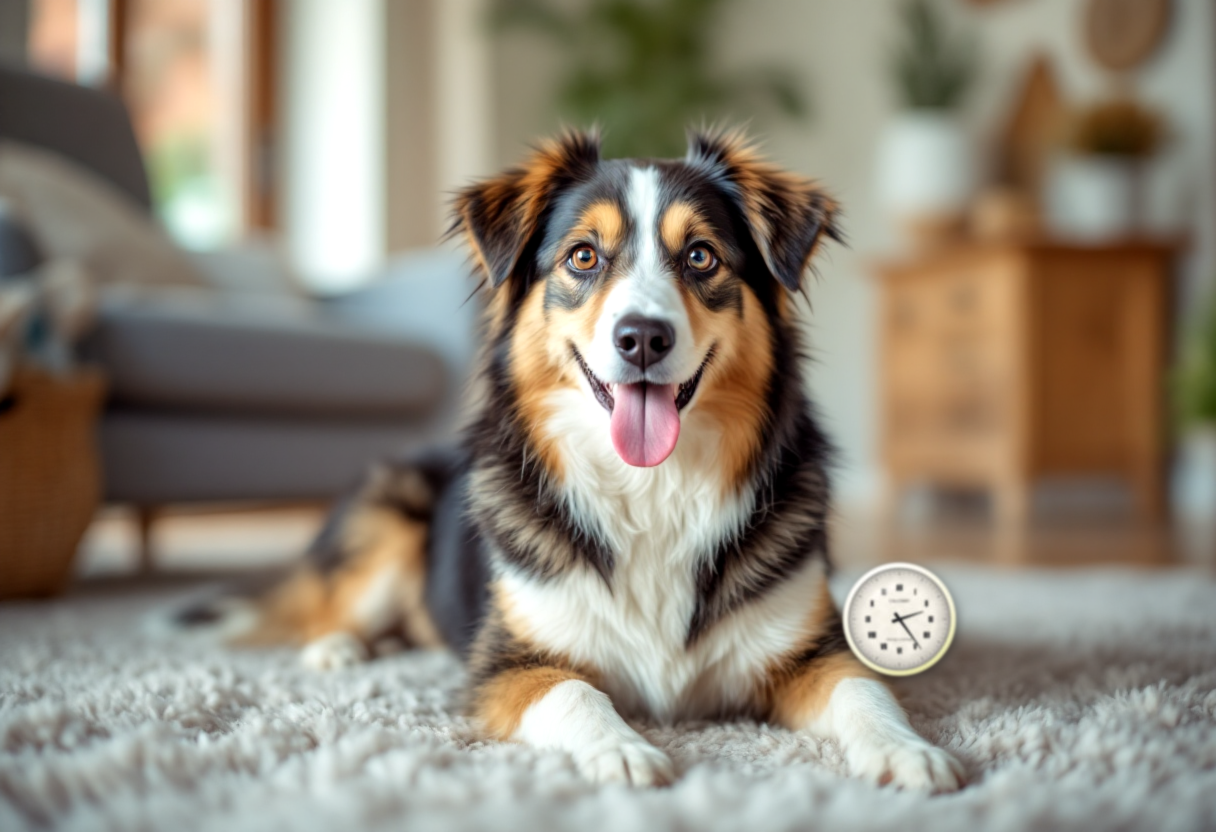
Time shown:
**2:24**
